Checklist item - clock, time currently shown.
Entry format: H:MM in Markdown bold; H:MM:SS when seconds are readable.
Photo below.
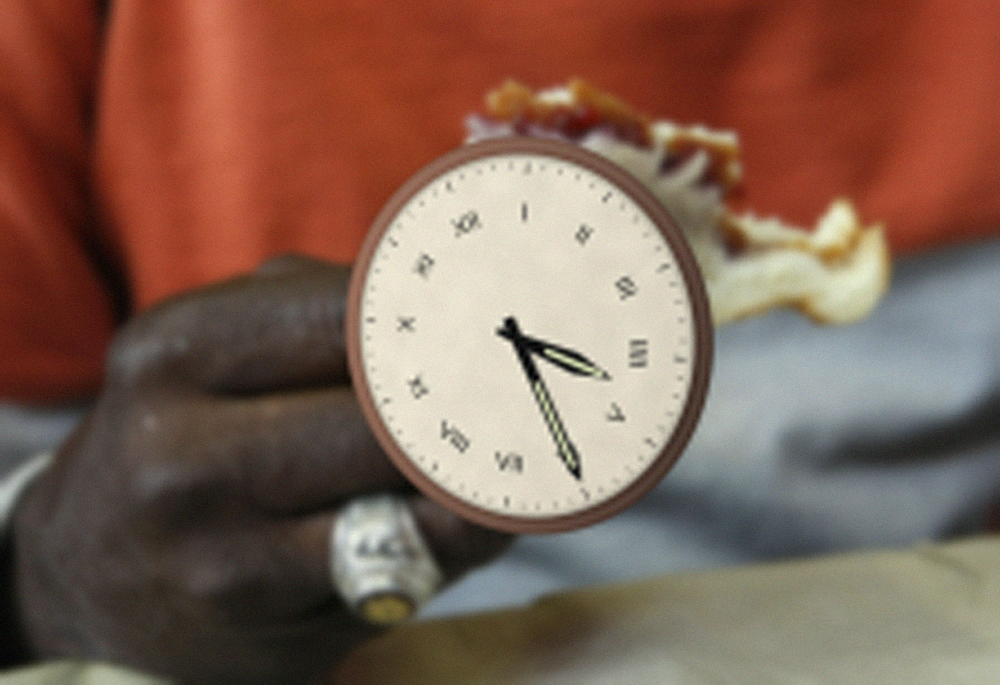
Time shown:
**4:30**
